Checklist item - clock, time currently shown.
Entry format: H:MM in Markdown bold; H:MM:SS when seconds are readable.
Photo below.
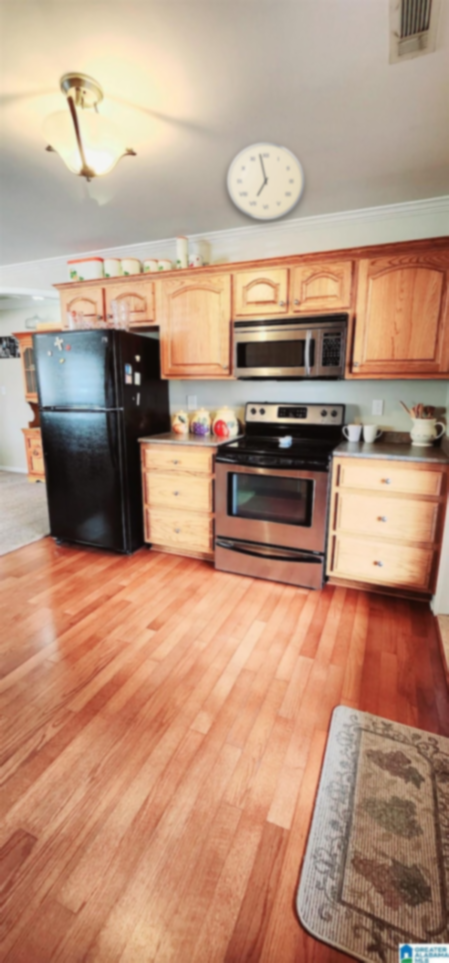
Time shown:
**6:58**
